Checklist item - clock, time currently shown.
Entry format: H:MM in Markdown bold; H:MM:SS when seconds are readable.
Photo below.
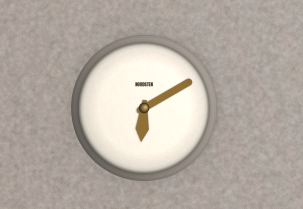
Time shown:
**6:10**
